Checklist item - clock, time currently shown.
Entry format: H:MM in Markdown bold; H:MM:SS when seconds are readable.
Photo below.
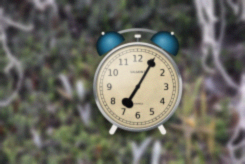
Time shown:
**7:05**
